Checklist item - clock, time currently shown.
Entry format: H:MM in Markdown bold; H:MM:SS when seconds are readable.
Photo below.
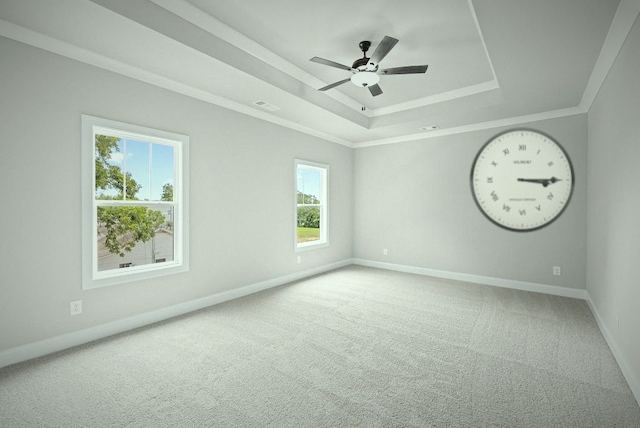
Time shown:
**3:15**
